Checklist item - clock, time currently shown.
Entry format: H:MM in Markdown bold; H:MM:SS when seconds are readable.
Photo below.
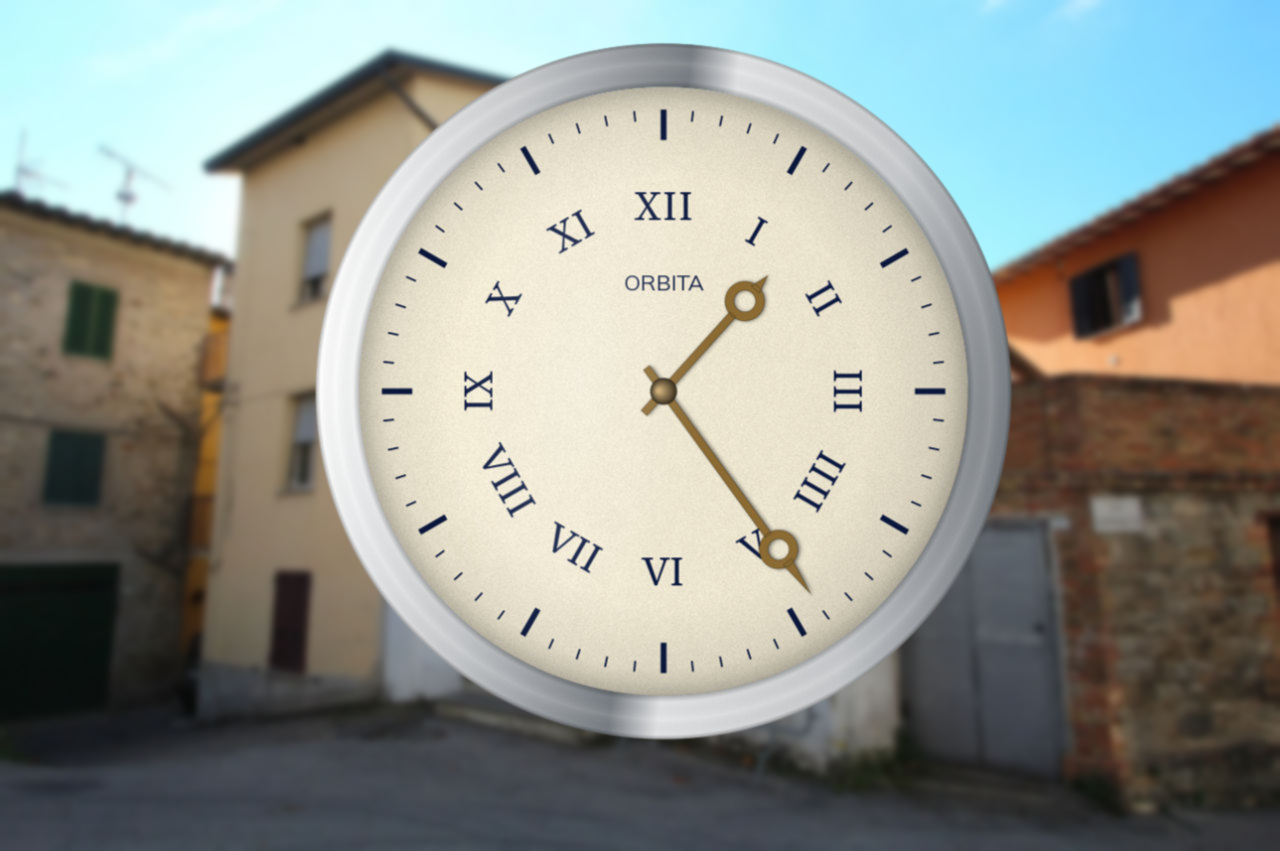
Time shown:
**1:24**
